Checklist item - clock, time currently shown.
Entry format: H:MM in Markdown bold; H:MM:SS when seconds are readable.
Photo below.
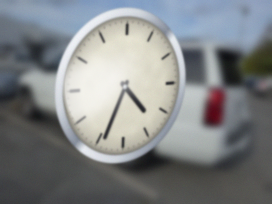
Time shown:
**4:34**
